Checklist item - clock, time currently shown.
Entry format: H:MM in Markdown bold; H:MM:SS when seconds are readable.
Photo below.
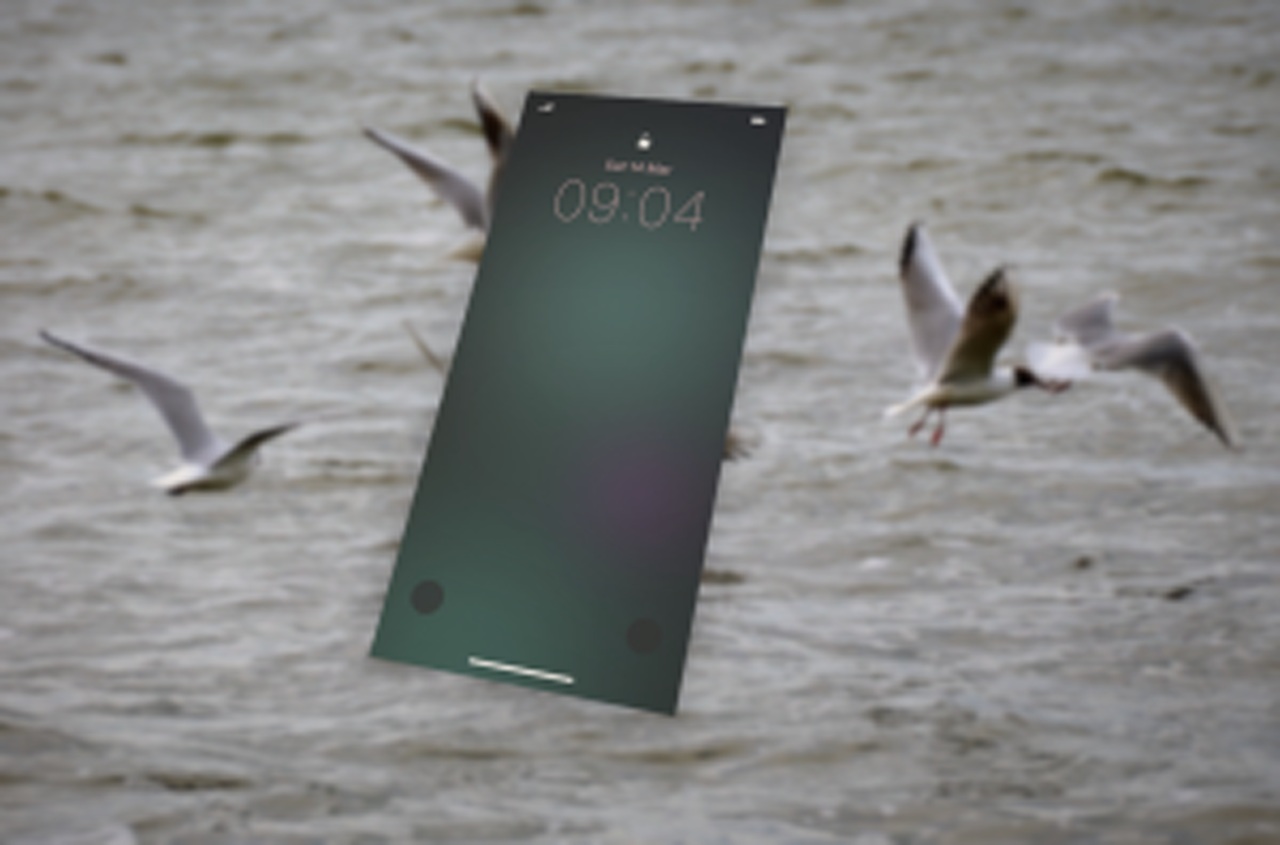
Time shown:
**9:04**
